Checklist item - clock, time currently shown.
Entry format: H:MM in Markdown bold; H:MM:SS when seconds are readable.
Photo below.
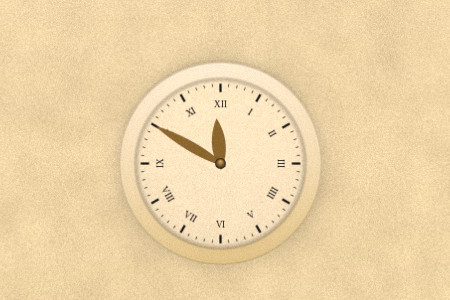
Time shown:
**11:50**
